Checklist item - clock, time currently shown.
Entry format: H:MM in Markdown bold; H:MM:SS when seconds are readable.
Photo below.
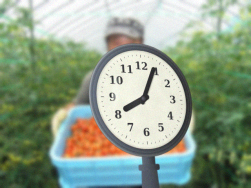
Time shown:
**8:04**
